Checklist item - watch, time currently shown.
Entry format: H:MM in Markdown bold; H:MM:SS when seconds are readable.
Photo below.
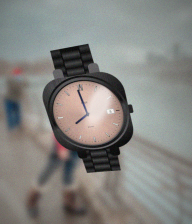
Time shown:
**7:59**
